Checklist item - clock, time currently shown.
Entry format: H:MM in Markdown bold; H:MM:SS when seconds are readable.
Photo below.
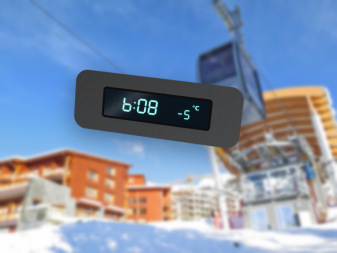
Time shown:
**6:08**
